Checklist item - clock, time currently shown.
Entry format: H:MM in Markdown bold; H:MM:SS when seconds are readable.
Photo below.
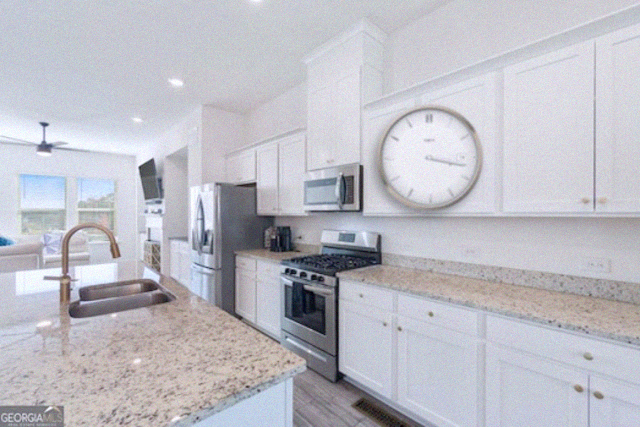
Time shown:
**3:17**
